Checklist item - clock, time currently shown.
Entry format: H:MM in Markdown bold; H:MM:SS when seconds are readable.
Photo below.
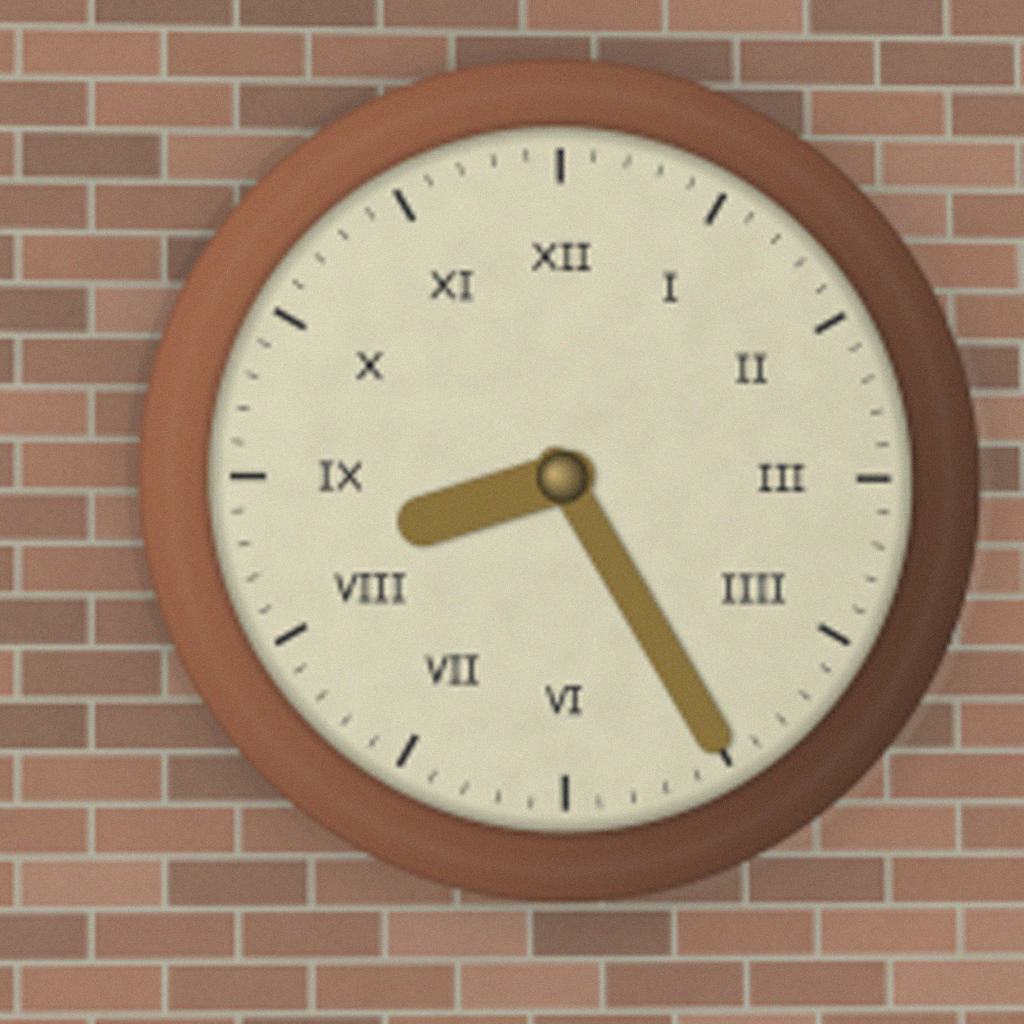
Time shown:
**8:25**
